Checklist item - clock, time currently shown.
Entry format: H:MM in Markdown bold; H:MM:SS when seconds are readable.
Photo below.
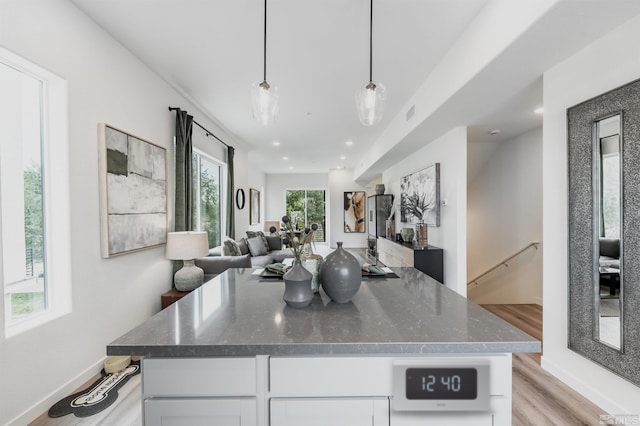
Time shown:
**12:40**
